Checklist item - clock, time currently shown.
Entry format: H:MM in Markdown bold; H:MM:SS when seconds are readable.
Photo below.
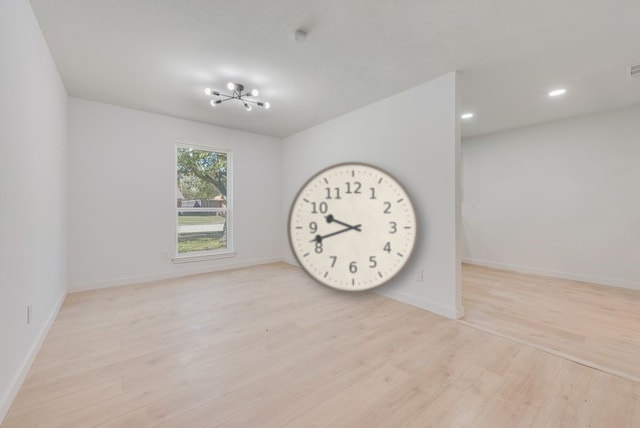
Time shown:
**9:42**
